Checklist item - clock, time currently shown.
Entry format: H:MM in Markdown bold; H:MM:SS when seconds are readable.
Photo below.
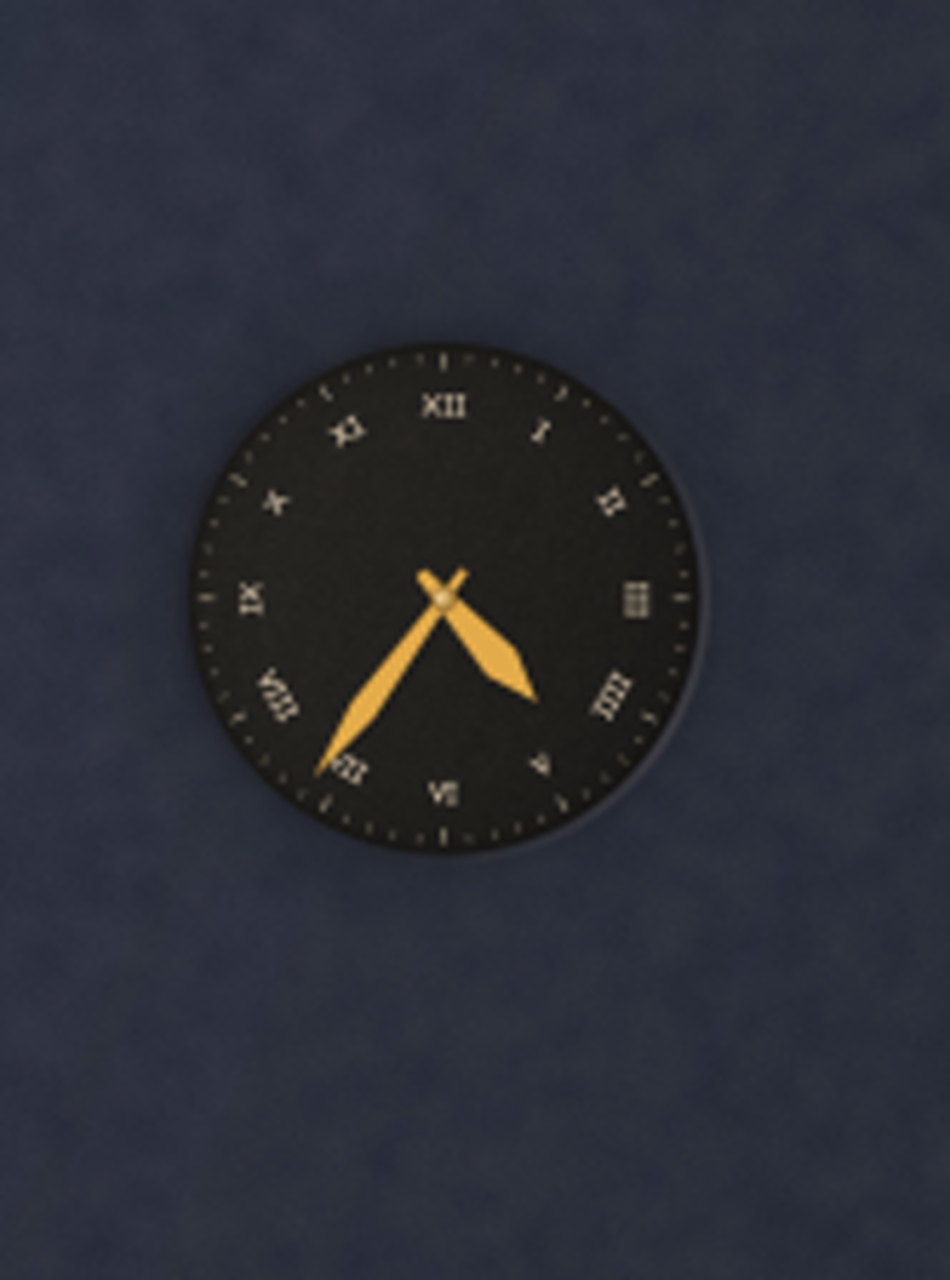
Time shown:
**4:36**
